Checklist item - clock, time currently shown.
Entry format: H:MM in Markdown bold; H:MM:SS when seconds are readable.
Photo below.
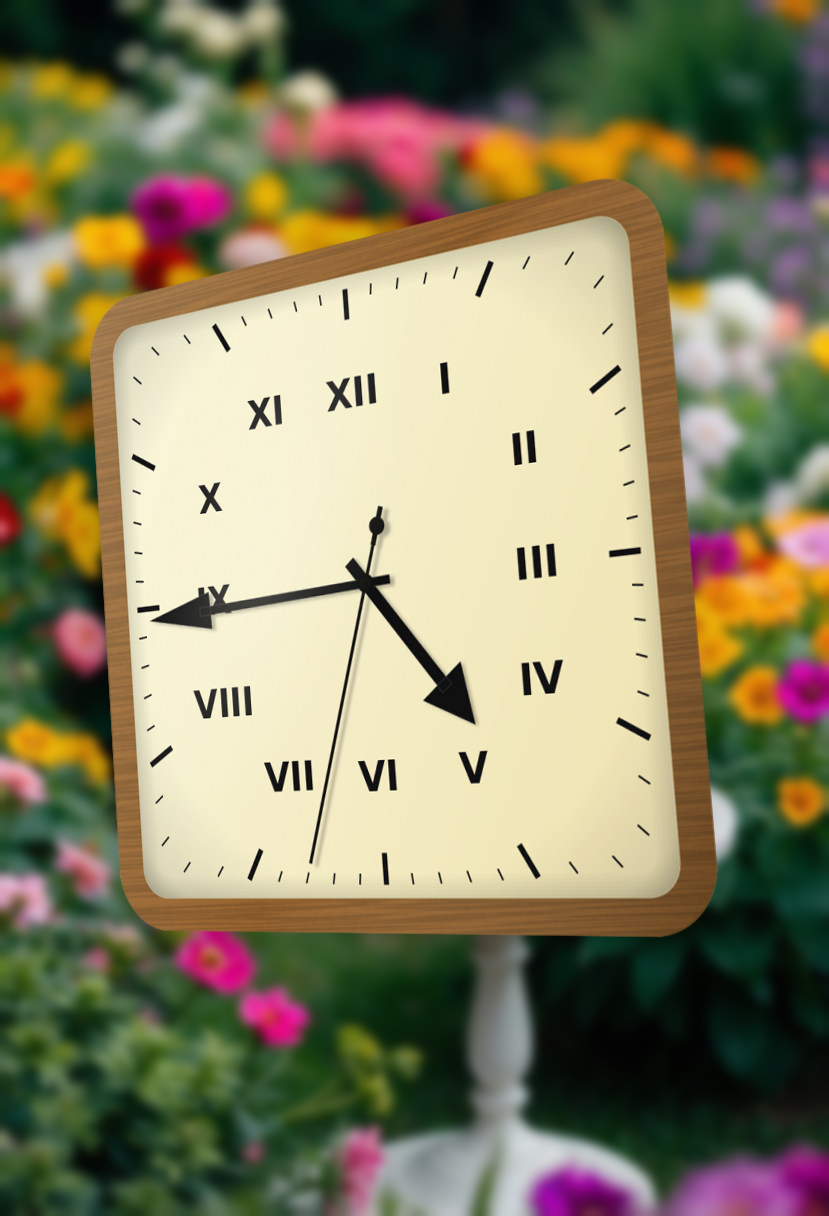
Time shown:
**4:44:33**
